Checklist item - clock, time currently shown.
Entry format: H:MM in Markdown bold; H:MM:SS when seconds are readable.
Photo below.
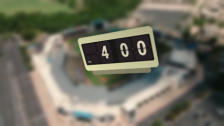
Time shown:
**4:00**
